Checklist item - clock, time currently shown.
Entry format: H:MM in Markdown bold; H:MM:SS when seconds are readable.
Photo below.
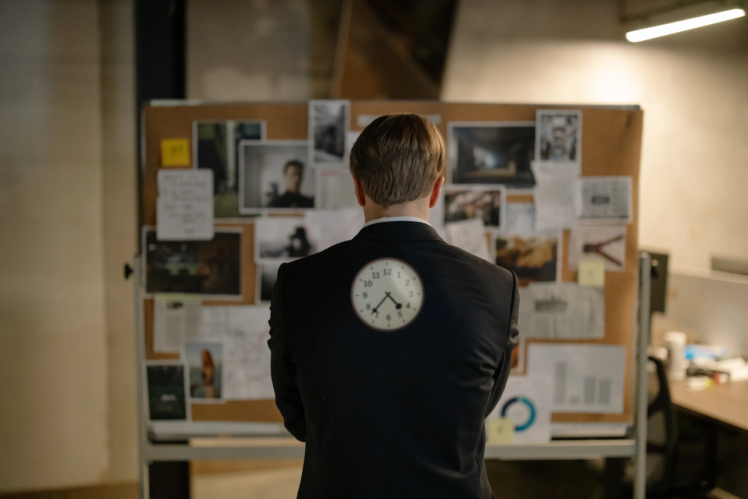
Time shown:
**4:37**
